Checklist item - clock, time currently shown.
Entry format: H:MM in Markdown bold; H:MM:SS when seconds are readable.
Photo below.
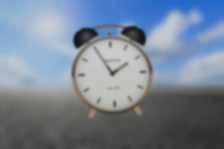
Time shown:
**1:55**
